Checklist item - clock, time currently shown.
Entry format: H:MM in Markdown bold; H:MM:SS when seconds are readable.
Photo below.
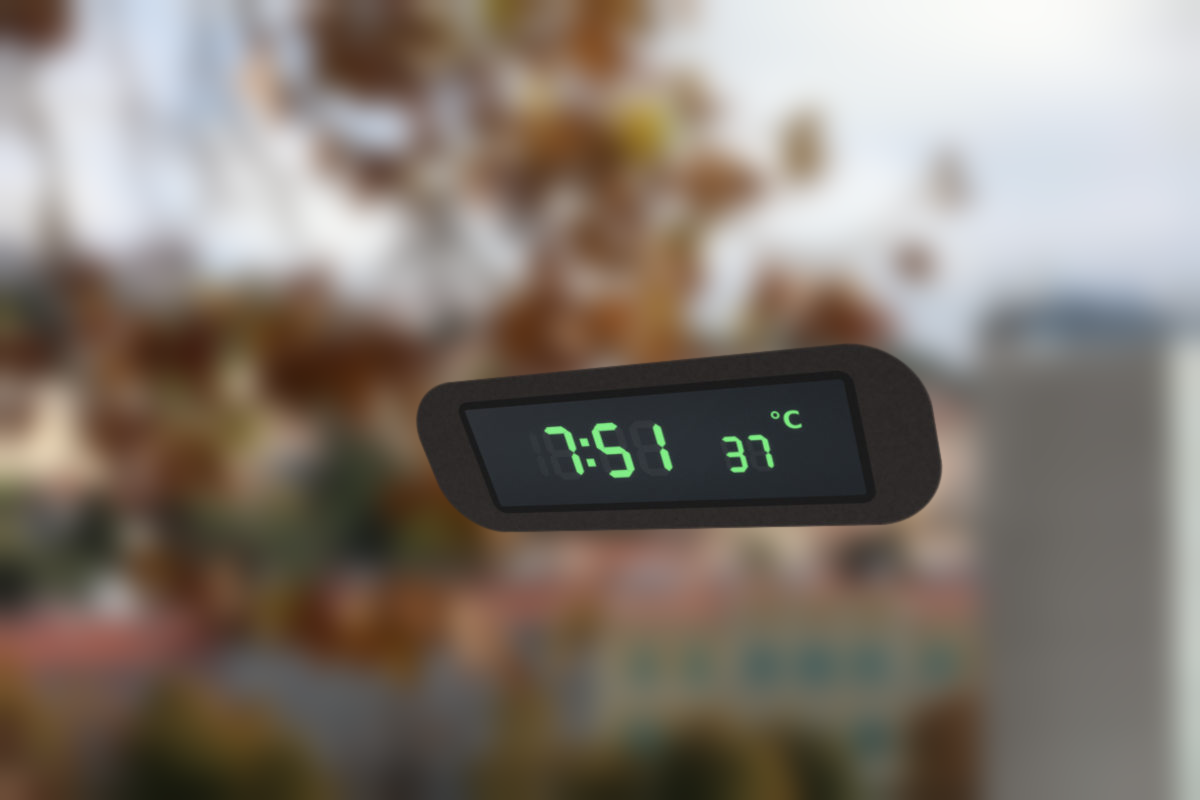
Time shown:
**7:51**
